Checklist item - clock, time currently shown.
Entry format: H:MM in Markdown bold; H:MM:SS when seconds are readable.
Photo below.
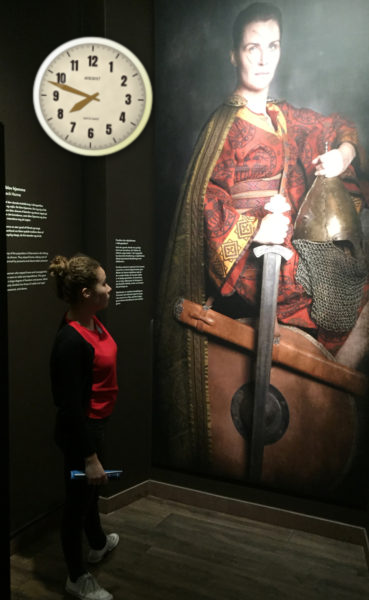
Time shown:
**7:48**
